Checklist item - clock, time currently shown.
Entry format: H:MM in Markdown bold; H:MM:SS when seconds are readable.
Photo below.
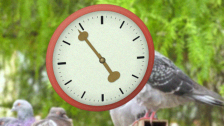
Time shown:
**4:54**
